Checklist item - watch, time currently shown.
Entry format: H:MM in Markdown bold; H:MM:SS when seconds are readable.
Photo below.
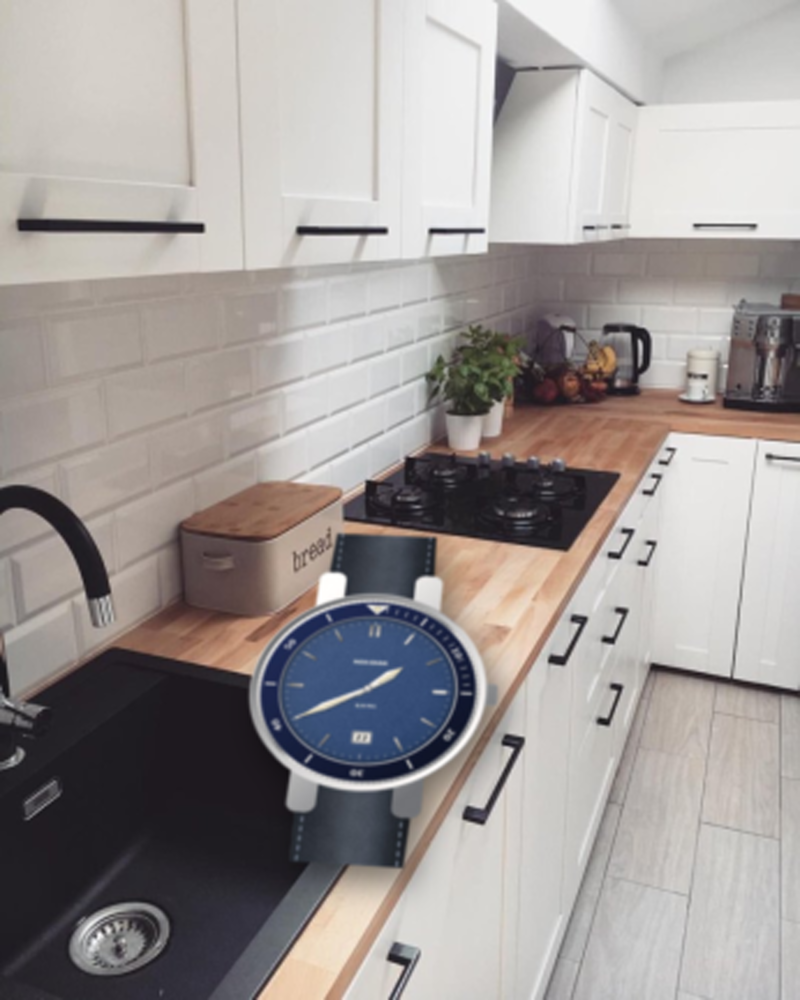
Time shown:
**1:40**
